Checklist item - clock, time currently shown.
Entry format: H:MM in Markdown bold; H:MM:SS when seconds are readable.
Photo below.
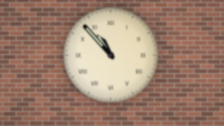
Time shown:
**10:53**
